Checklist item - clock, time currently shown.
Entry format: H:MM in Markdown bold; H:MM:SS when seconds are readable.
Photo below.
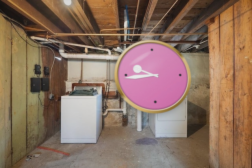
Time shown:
**9:44**
